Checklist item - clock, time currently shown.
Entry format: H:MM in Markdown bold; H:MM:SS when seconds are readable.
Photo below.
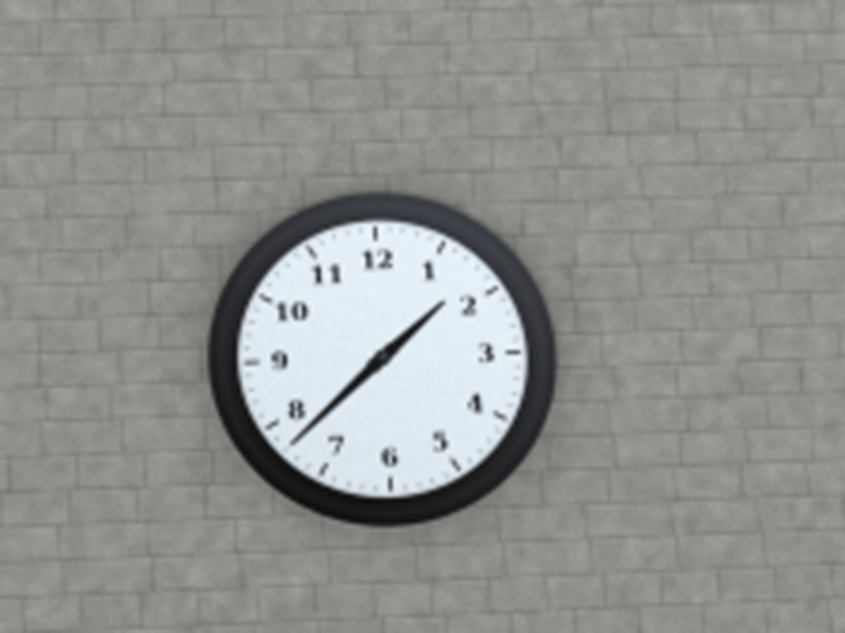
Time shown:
**1:38**
